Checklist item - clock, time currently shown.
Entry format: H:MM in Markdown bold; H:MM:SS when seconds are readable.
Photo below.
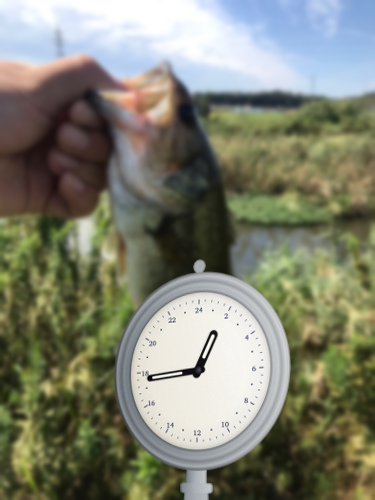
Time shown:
**1:44**
